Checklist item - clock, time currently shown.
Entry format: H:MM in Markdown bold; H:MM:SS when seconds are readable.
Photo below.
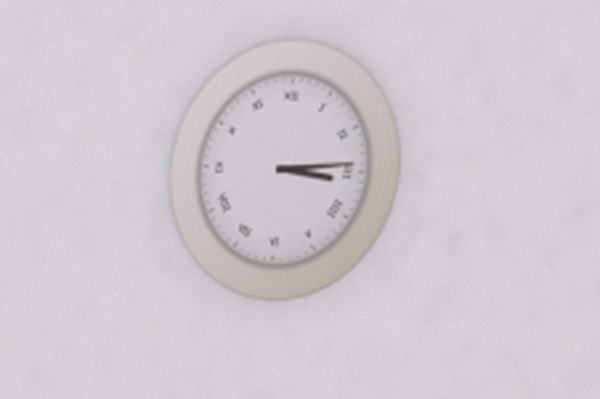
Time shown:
**3:14**
